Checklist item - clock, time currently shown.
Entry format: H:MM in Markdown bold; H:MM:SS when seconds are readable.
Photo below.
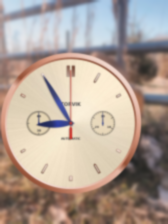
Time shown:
**8:55**
